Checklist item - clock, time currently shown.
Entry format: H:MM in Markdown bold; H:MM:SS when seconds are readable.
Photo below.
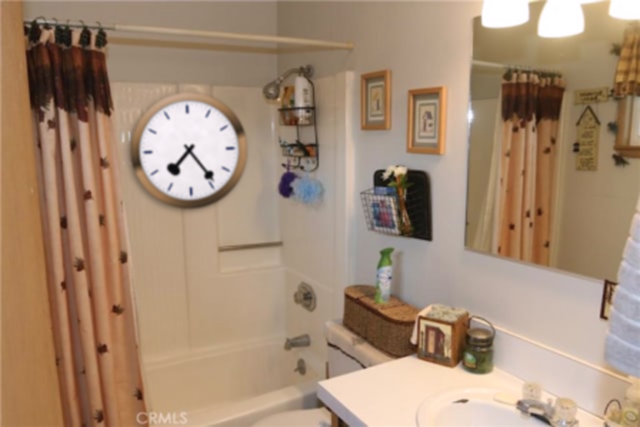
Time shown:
**7:24**
